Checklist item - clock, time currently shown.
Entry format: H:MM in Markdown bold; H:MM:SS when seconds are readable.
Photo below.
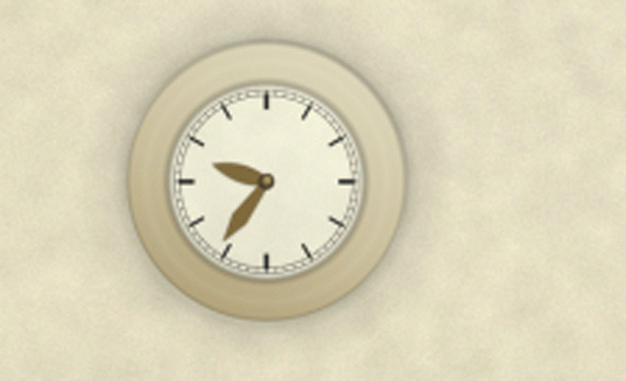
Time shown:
**9:36**
